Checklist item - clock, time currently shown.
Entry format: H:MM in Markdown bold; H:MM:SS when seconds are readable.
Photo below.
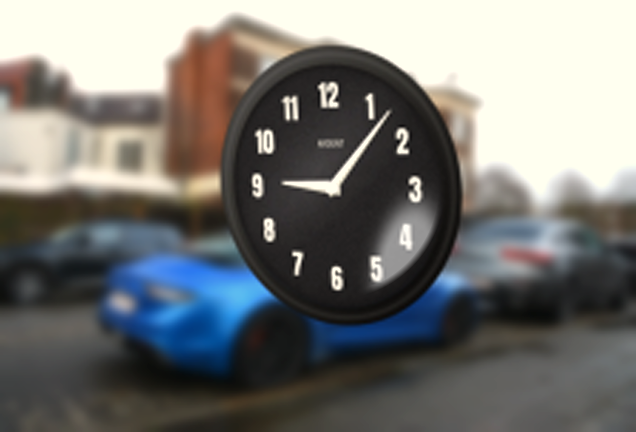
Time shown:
**9:07**
